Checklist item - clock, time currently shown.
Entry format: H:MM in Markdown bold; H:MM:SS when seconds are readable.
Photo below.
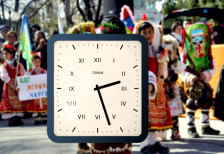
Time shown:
**2:27**
